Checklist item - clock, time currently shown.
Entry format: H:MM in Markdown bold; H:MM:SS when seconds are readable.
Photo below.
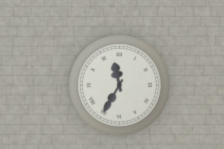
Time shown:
**11:35**
